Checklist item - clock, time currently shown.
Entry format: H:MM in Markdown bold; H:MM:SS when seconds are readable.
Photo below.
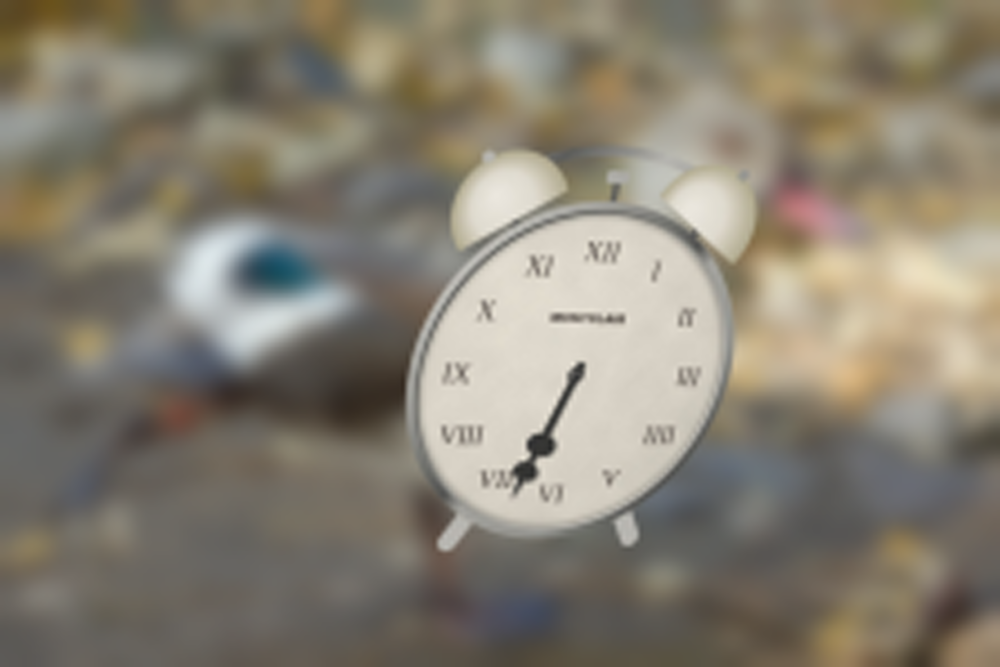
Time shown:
**6:33**
